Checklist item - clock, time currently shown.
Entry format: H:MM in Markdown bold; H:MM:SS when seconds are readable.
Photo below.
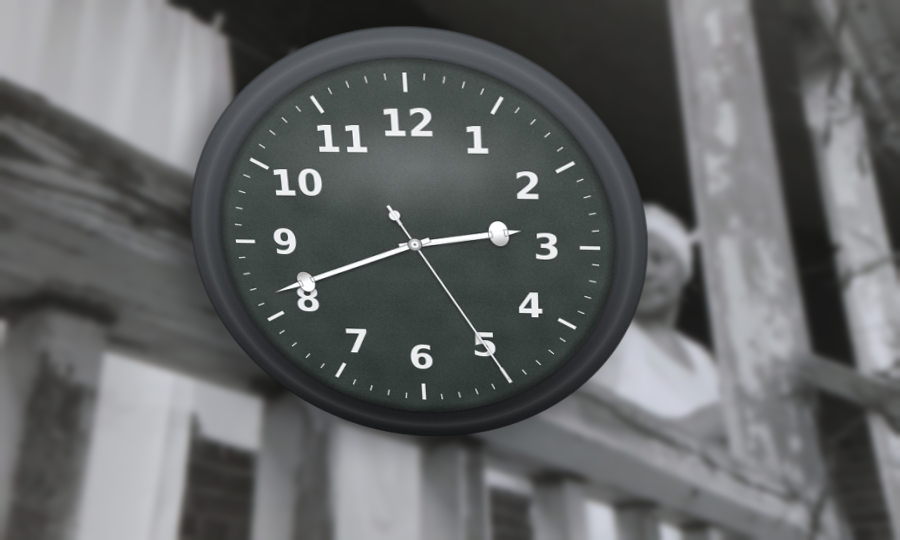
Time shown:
**2:41:25**
